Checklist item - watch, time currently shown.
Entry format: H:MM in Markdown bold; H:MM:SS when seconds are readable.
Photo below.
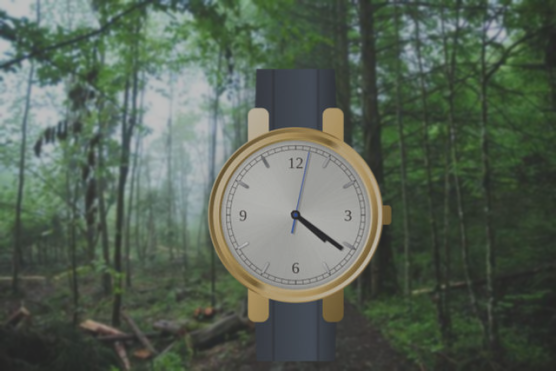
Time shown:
**4:21:02**
